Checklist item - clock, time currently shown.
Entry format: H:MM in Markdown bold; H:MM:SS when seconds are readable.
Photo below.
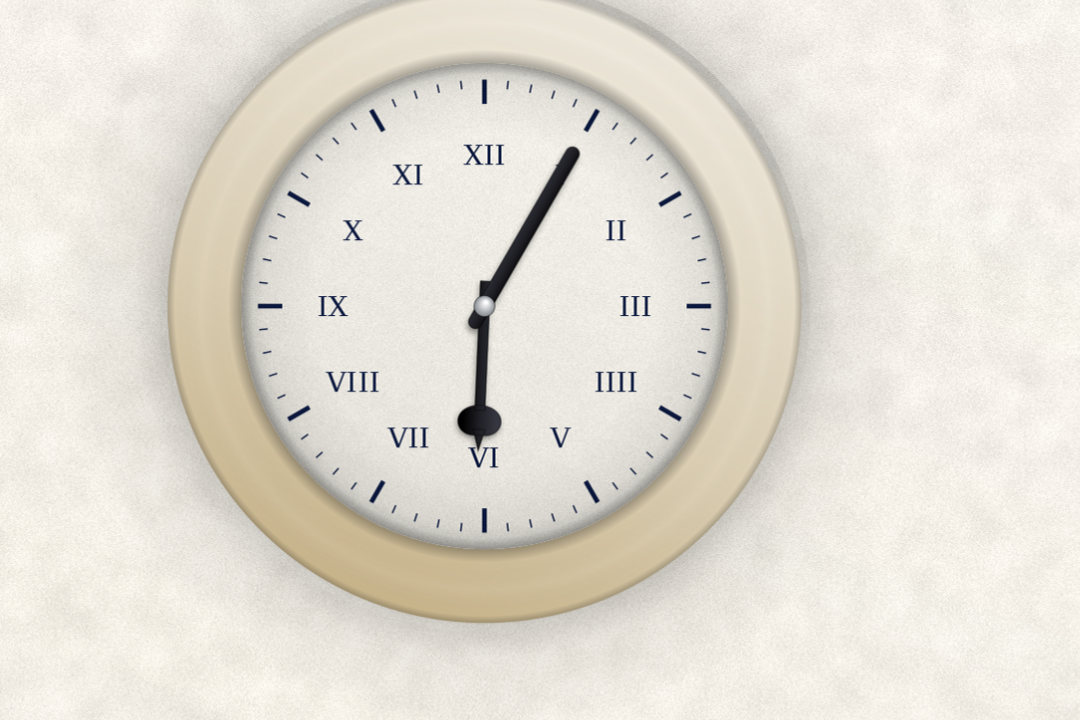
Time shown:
**6:05**
